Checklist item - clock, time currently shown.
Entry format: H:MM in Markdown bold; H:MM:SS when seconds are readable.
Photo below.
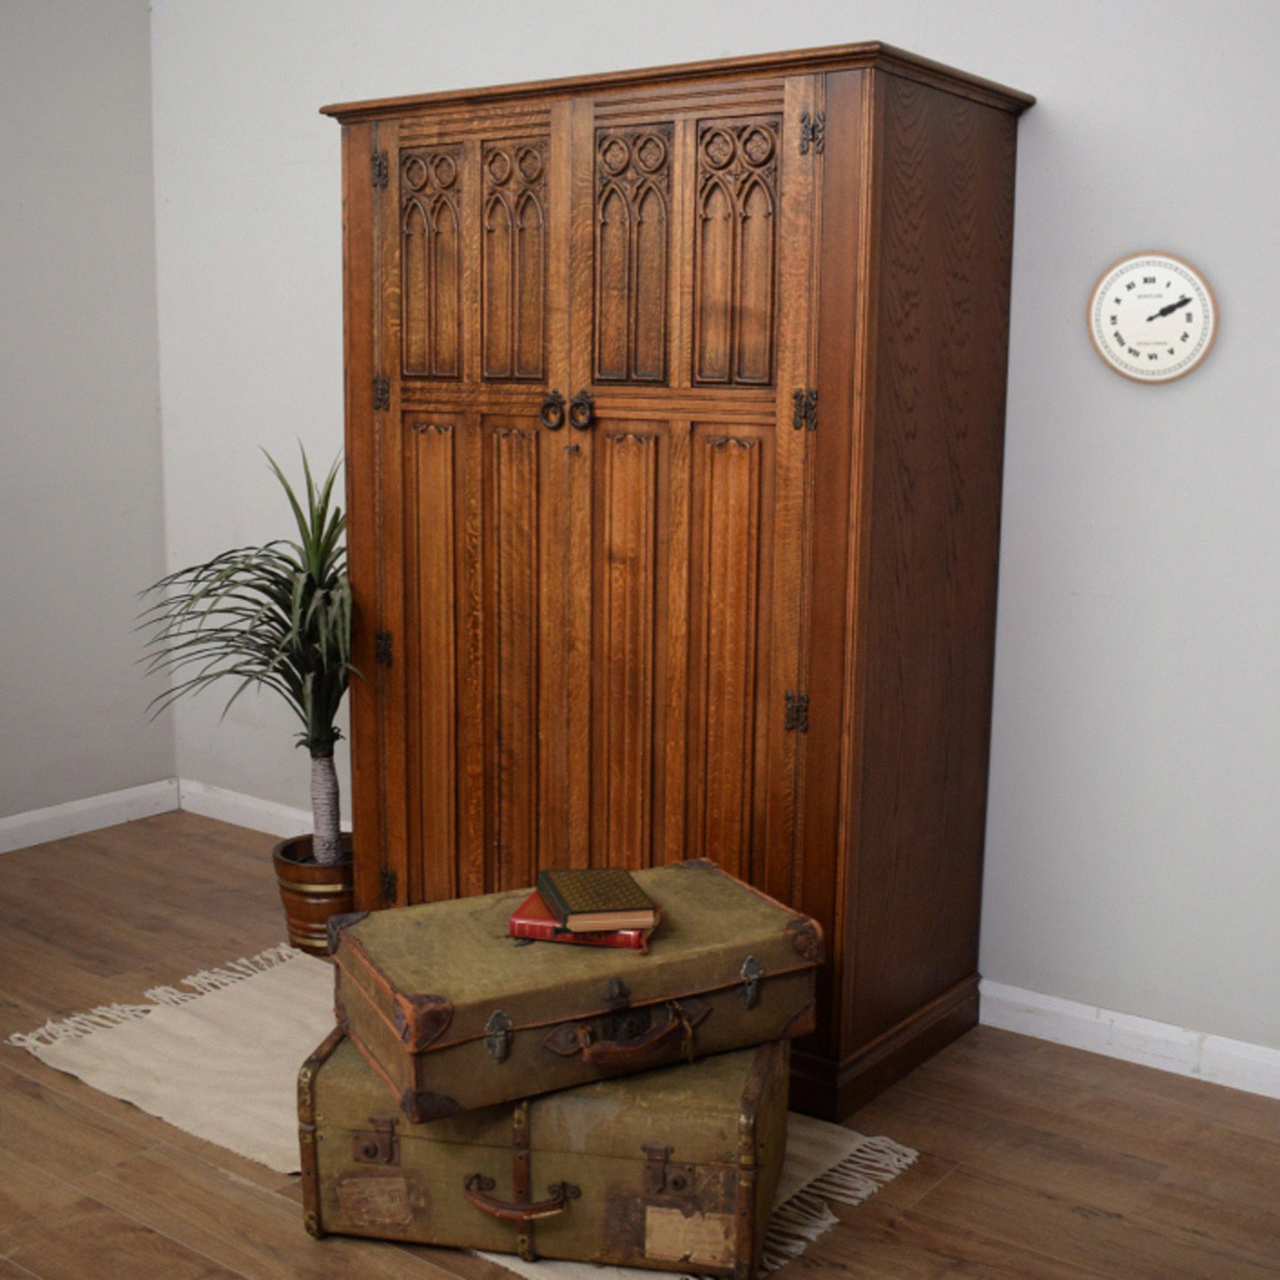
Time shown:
**2:11**
